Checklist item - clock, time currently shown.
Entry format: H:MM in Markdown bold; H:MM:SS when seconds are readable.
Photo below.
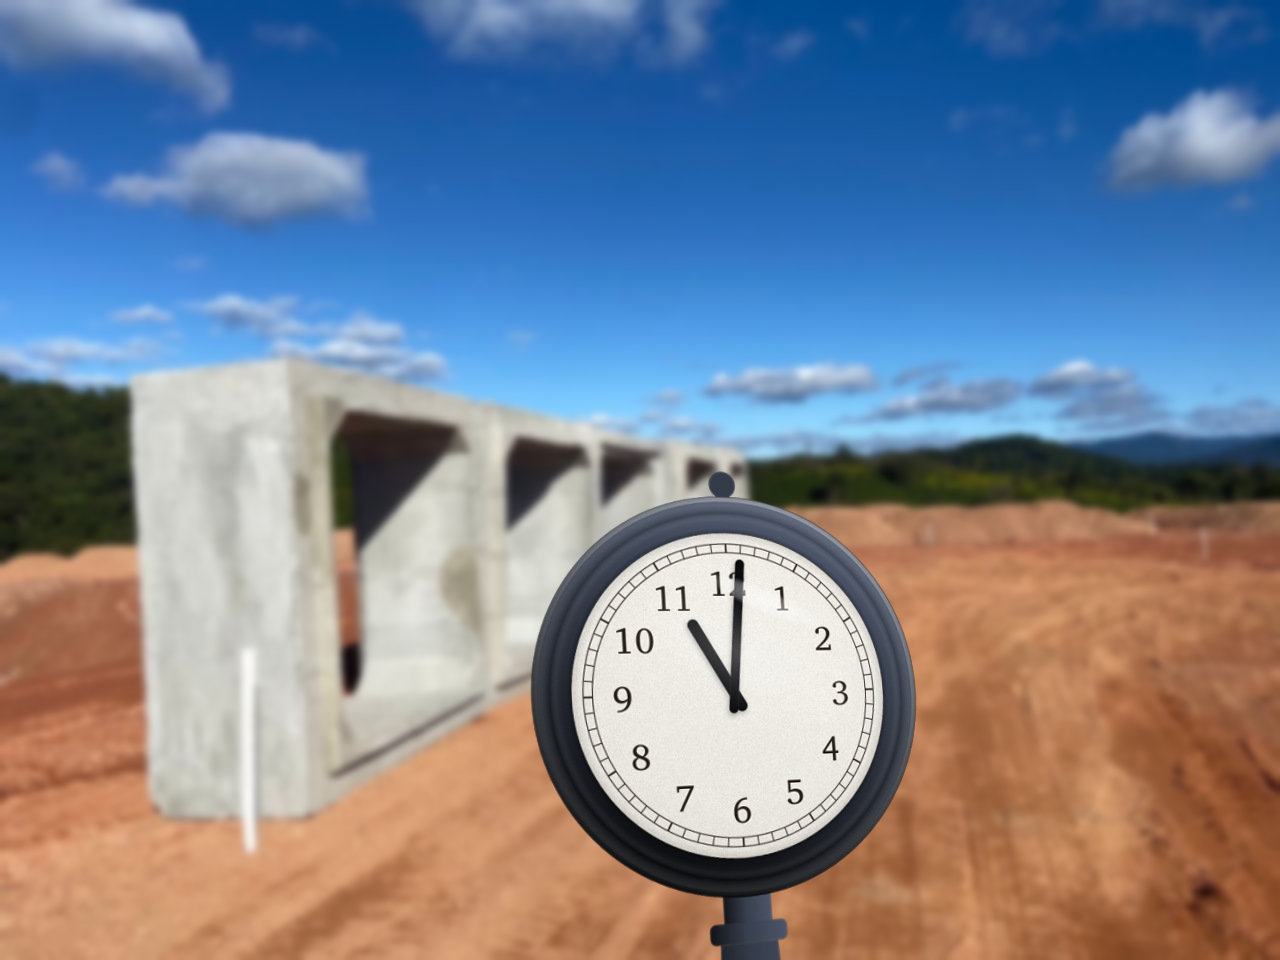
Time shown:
**11:01**
